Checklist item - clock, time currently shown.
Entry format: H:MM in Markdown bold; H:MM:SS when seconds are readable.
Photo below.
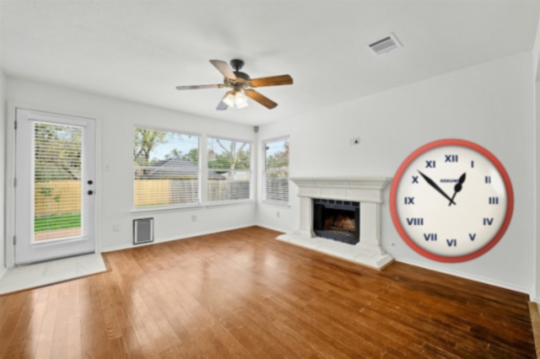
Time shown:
**12:52**
